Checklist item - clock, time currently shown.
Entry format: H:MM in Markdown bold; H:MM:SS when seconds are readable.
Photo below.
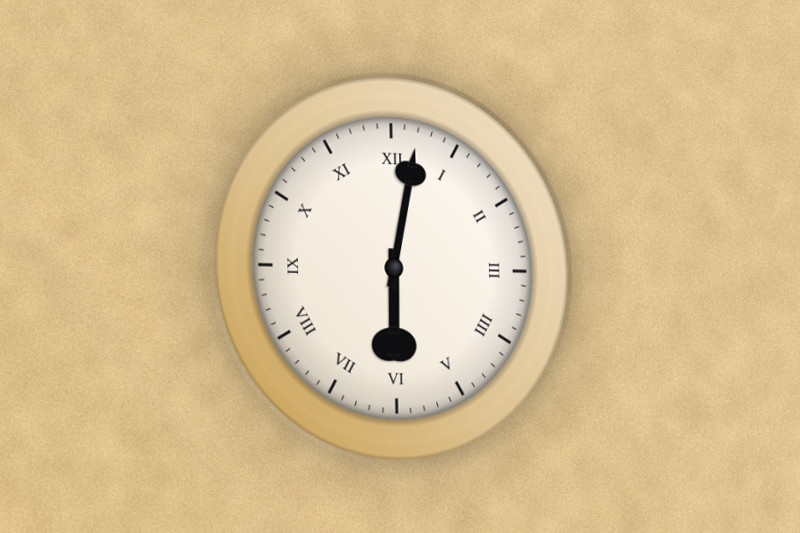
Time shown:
**6:02**
